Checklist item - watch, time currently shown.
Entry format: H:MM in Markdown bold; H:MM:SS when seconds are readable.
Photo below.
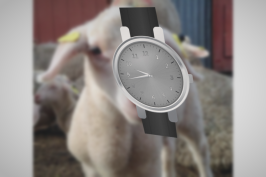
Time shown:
**9:43**
